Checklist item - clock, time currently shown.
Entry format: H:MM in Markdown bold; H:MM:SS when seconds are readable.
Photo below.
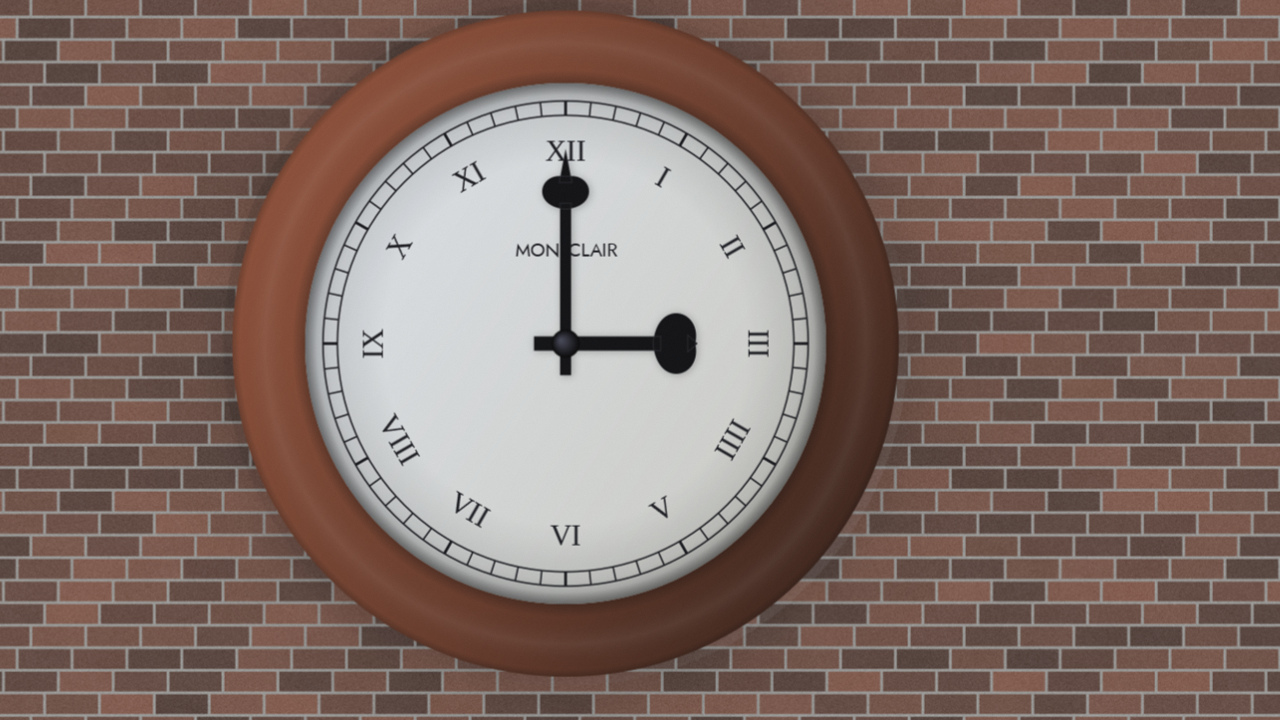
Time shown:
**3:00**
